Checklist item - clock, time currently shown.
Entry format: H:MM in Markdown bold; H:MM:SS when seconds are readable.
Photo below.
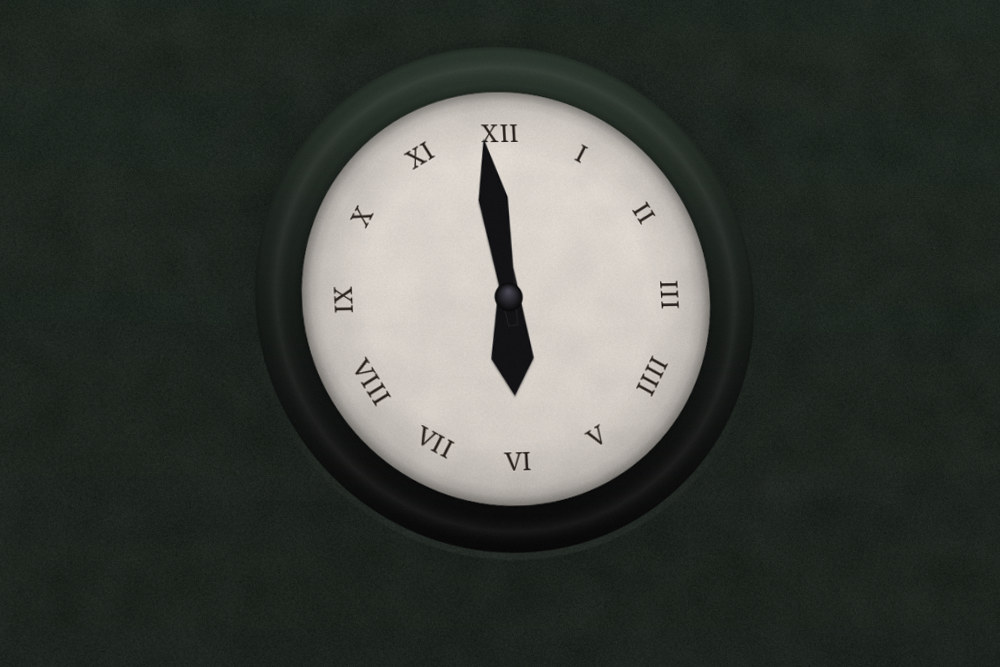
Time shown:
**5:59**
